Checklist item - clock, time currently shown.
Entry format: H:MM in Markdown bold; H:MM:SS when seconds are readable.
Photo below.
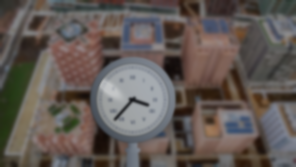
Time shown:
**3:37**
